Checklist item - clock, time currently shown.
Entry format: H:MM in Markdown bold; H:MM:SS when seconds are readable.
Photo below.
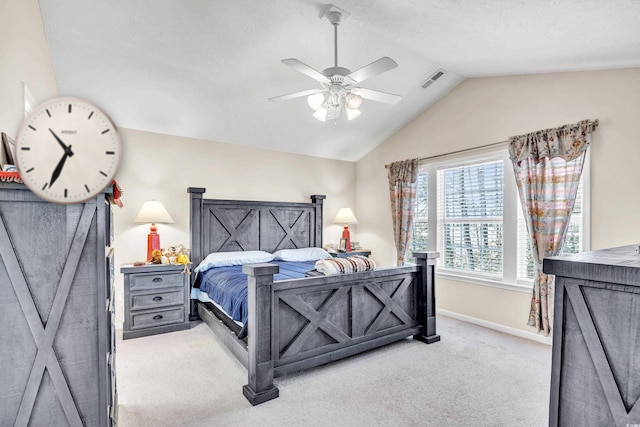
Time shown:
**10:34**
